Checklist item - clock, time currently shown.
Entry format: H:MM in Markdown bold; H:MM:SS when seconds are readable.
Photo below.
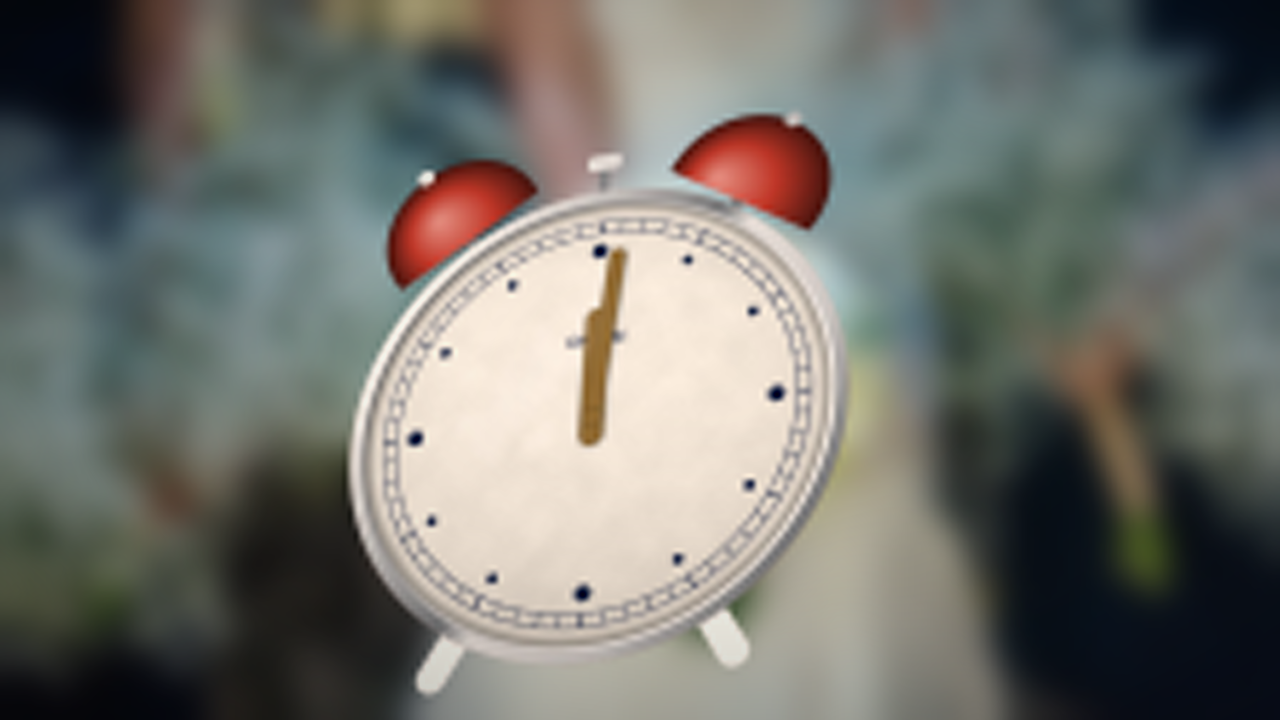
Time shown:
**12:01**
